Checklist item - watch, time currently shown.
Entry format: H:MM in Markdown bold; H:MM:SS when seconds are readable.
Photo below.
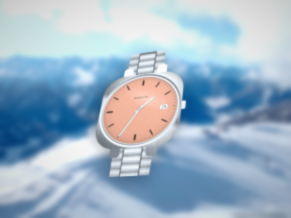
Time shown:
**1:35**
